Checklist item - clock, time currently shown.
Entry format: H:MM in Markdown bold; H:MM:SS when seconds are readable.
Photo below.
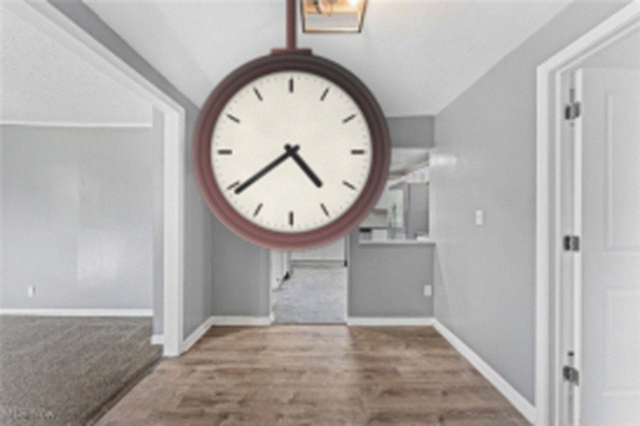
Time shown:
**4:39**
